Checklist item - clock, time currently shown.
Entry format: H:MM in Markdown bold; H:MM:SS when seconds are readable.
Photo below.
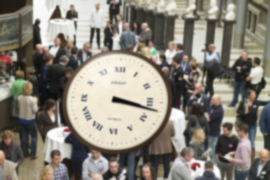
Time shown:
**3:17**
